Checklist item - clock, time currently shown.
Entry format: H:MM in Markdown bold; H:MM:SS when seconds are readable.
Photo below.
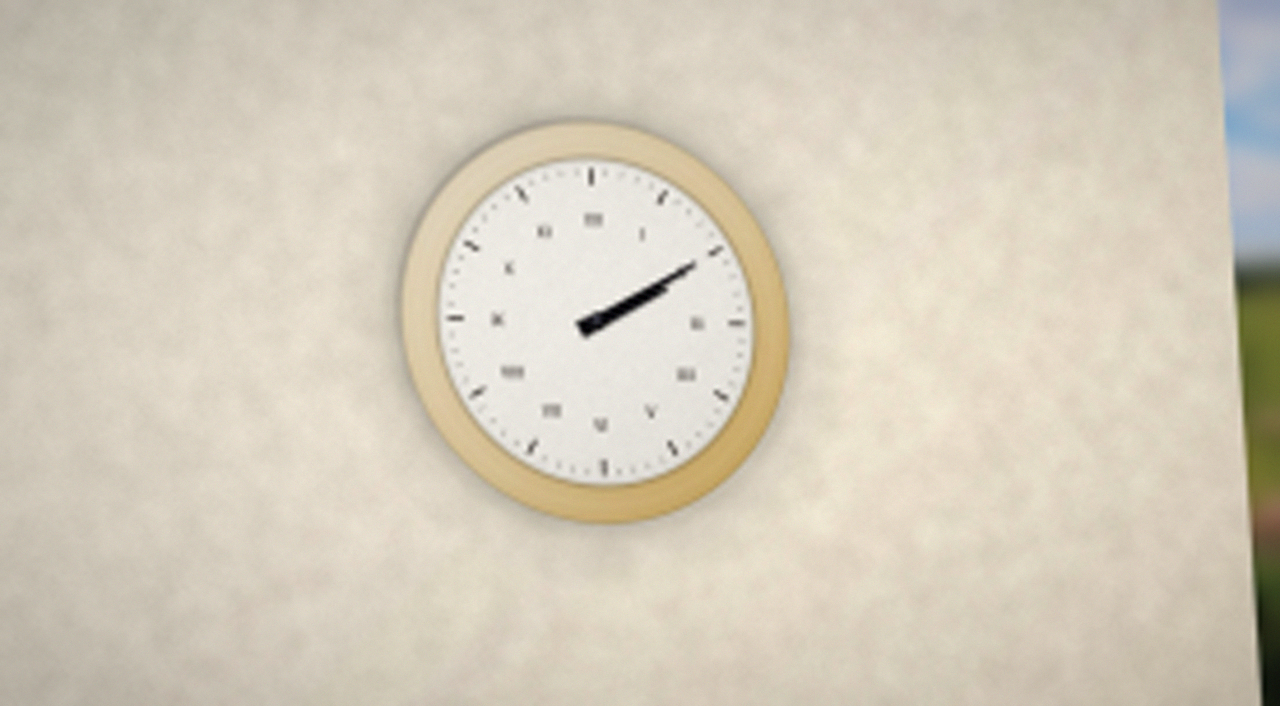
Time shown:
**2:10**
